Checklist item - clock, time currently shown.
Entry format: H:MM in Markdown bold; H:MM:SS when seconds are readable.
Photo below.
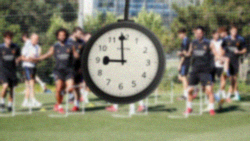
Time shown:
**8:59**
